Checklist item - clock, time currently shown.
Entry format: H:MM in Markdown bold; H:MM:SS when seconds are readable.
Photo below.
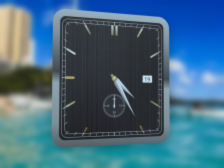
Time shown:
**4:25**
